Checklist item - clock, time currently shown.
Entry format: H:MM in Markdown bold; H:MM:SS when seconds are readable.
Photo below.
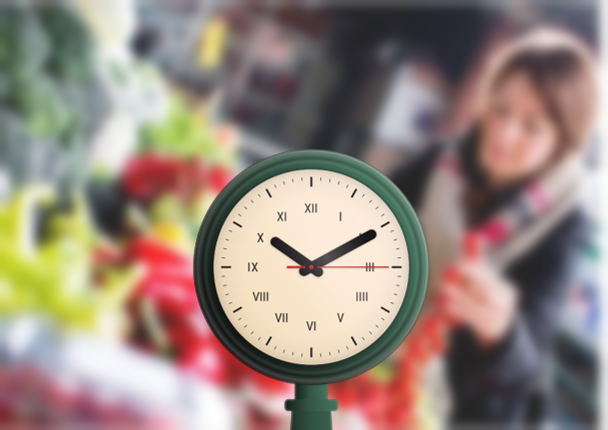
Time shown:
**10:10:15**
